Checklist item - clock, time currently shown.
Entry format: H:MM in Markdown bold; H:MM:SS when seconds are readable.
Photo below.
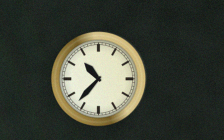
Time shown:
**10:37**
